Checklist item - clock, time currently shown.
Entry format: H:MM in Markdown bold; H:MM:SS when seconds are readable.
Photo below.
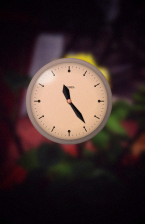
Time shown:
**11:24**
